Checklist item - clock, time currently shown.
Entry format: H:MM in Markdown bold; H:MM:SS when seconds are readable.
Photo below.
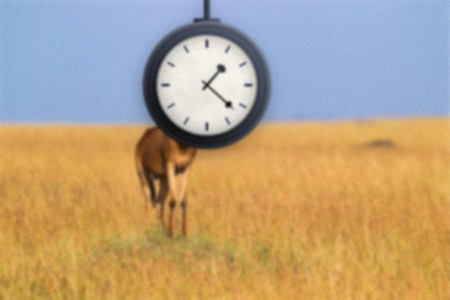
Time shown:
**1:22**
